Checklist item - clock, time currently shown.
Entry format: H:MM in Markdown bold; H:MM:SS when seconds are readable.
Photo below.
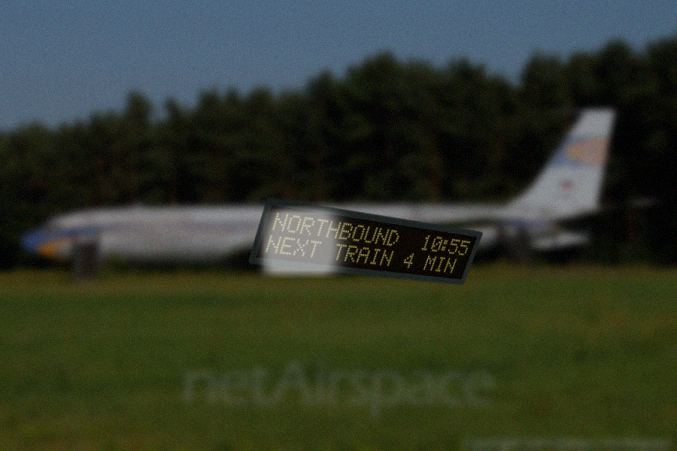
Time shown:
**10:55**
